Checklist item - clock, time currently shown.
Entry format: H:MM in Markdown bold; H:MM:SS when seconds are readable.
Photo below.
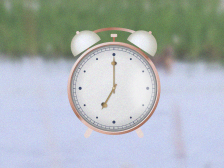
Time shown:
**7:00**
